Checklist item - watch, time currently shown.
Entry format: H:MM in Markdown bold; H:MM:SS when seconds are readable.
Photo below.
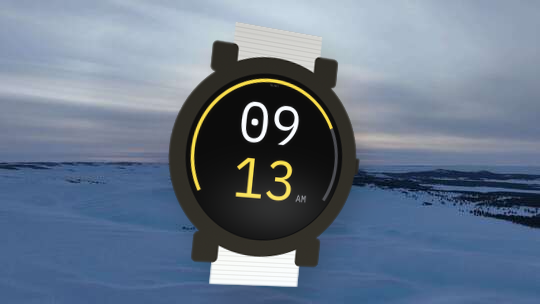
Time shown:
**9:13**
